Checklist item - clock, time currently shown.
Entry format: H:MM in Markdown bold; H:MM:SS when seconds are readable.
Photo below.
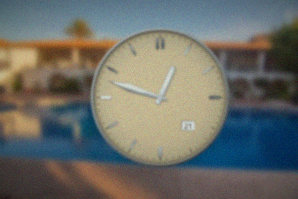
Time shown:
**12:48**
